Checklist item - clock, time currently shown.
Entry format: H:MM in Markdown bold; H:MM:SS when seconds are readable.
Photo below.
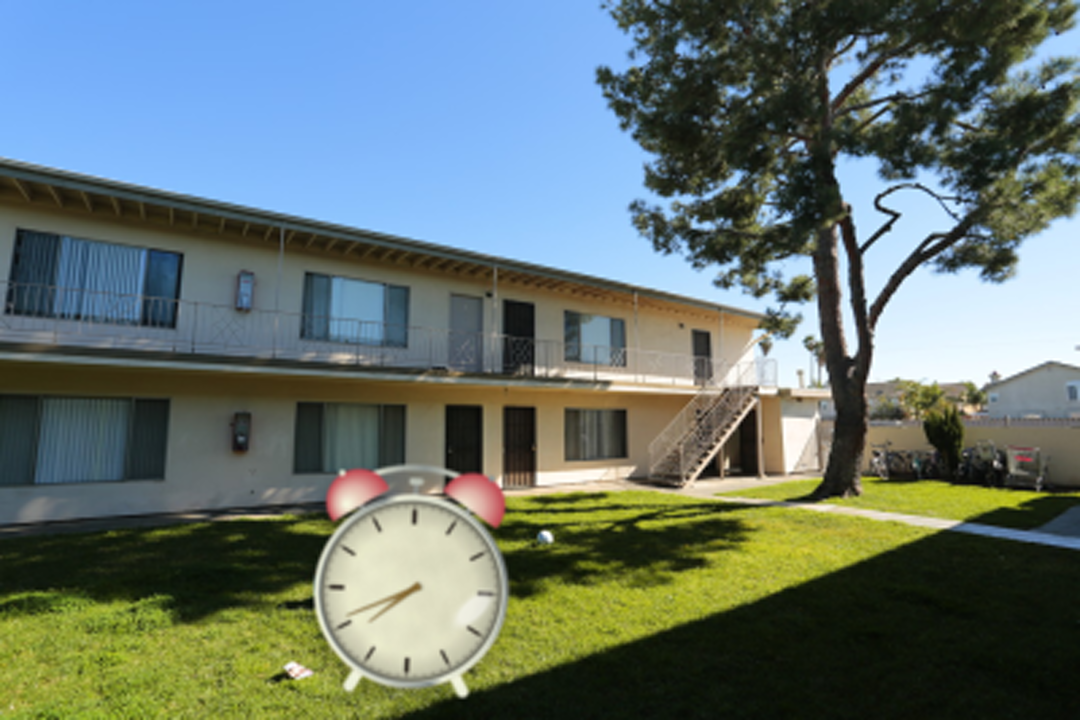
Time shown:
**7:41**
